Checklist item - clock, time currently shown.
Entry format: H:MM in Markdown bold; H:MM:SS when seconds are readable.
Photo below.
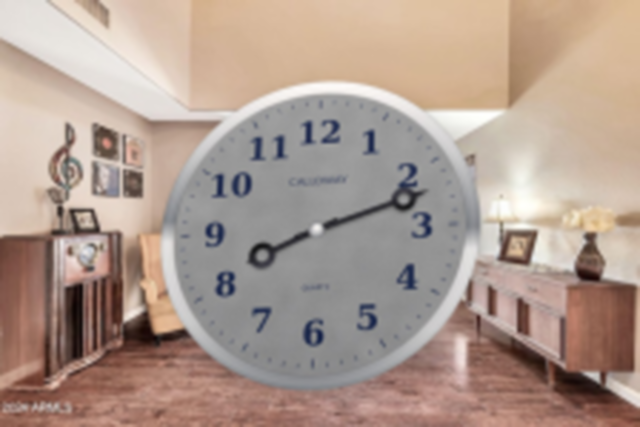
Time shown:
**8:12**
